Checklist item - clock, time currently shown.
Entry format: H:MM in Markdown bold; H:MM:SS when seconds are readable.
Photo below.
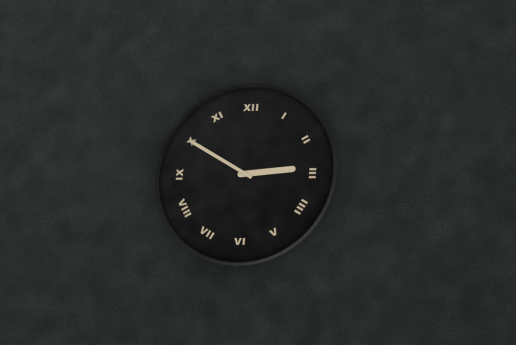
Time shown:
**2:50**
